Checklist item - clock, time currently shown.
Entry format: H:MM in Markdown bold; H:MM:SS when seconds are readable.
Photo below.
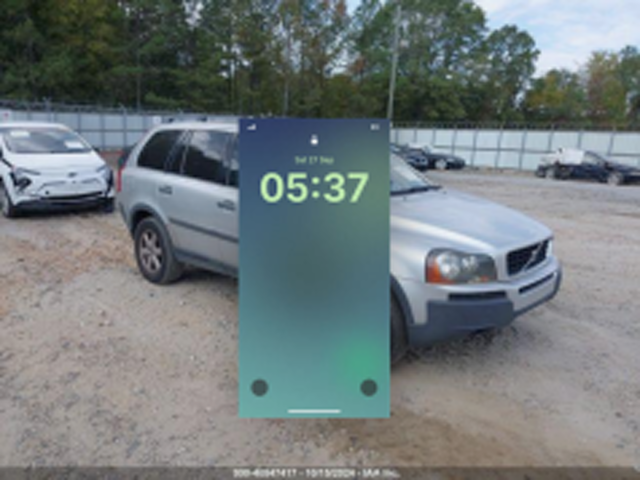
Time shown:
**5:37**
